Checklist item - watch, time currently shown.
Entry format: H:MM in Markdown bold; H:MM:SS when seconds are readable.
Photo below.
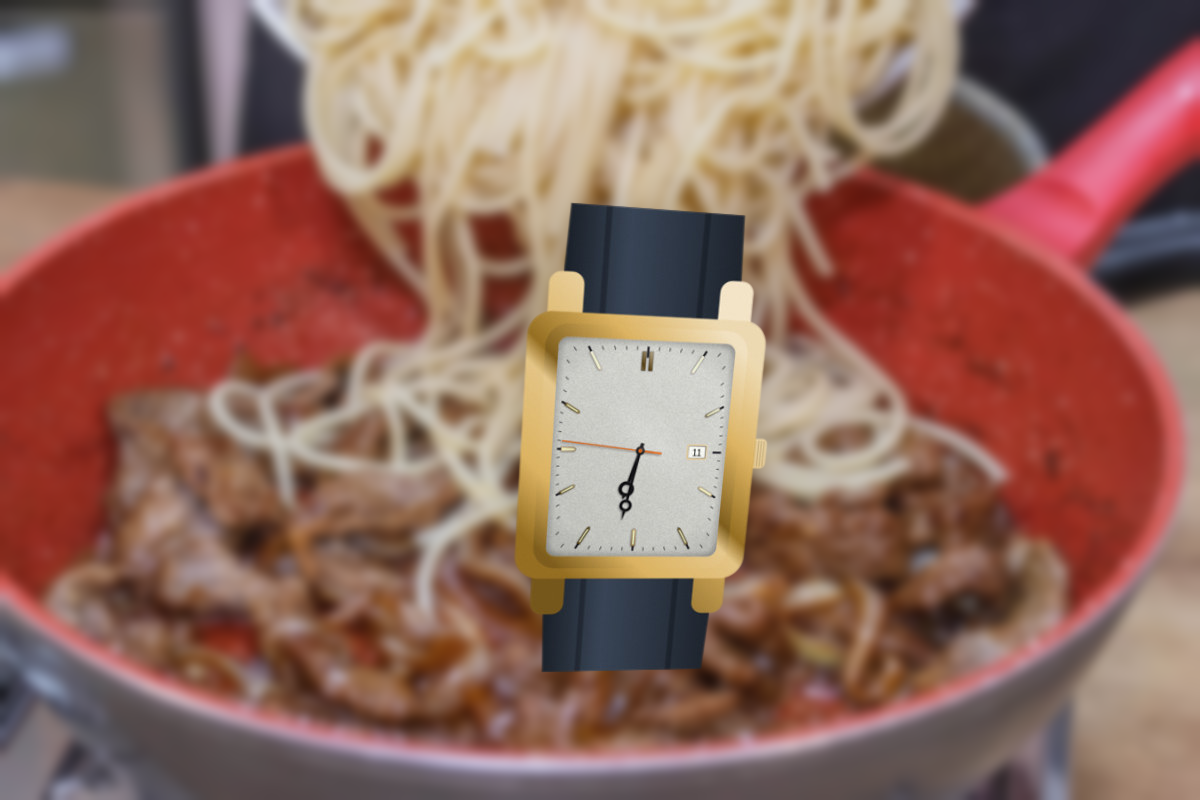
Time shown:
**6:31:46**
